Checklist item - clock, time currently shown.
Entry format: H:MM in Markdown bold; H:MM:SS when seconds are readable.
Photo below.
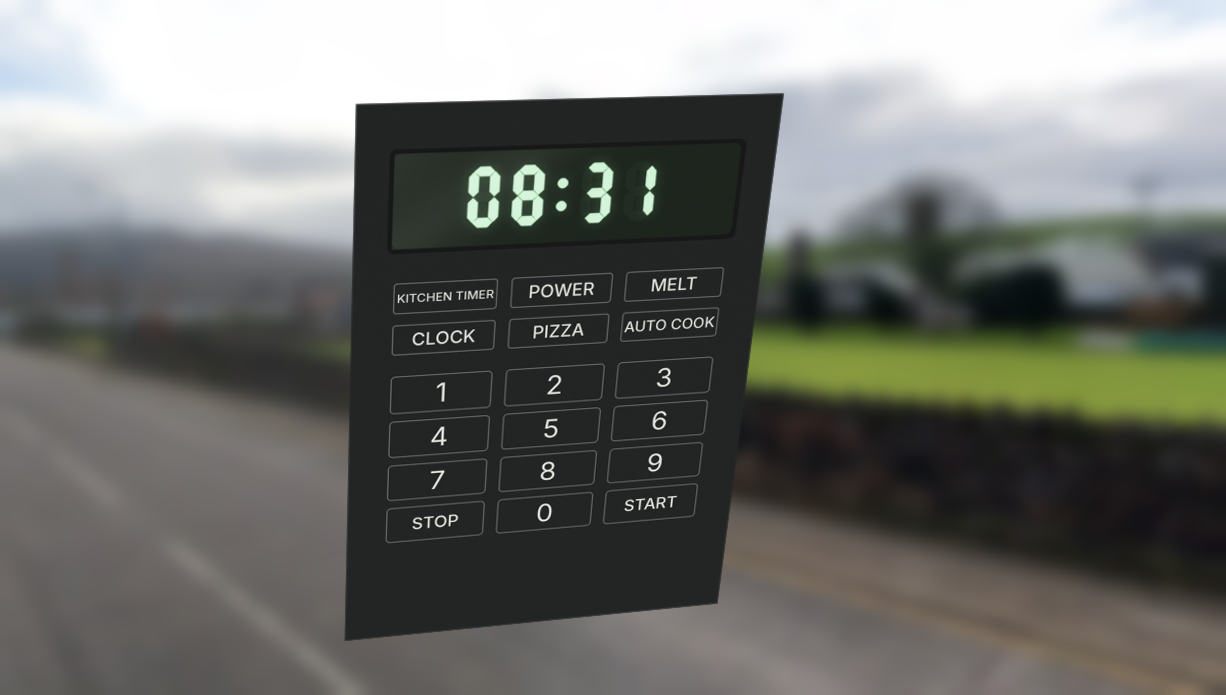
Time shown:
**8:31**
